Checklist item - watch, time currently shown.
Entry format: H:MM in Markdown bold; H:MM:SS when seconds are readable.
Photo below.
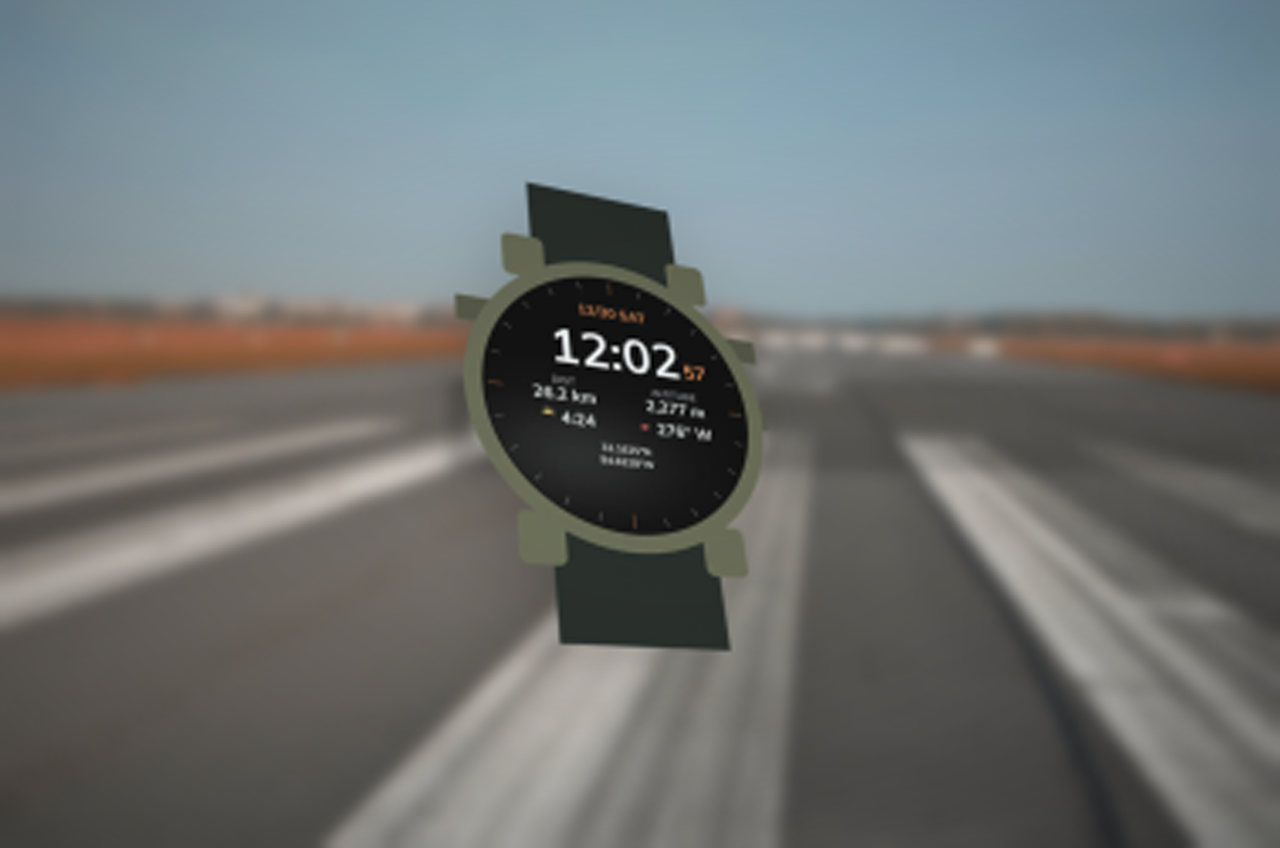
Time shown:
**12:02**
